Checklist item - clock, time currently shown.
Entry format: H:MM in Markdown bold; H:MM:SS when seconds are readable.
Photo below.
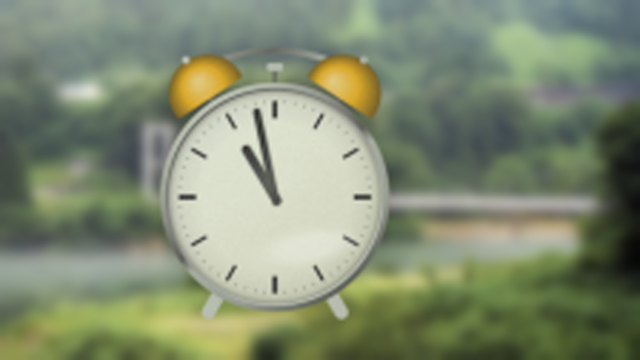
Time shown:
**10:58**
